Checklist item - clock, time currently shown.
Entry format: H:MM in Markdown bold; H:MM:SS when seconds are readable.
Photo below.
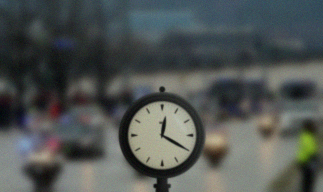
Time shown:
**12:20**
